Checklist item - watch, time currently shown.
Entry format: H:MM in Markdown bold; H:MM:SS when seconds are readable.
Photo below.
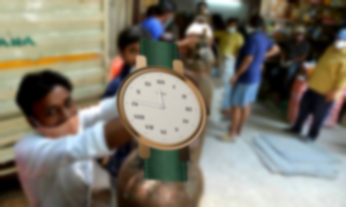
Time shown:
**11:46**
